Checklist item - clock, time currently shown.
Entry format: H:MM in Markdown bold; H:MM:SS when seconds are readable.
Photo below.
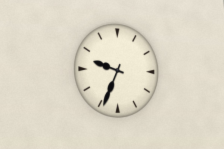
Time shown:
**9:34**
